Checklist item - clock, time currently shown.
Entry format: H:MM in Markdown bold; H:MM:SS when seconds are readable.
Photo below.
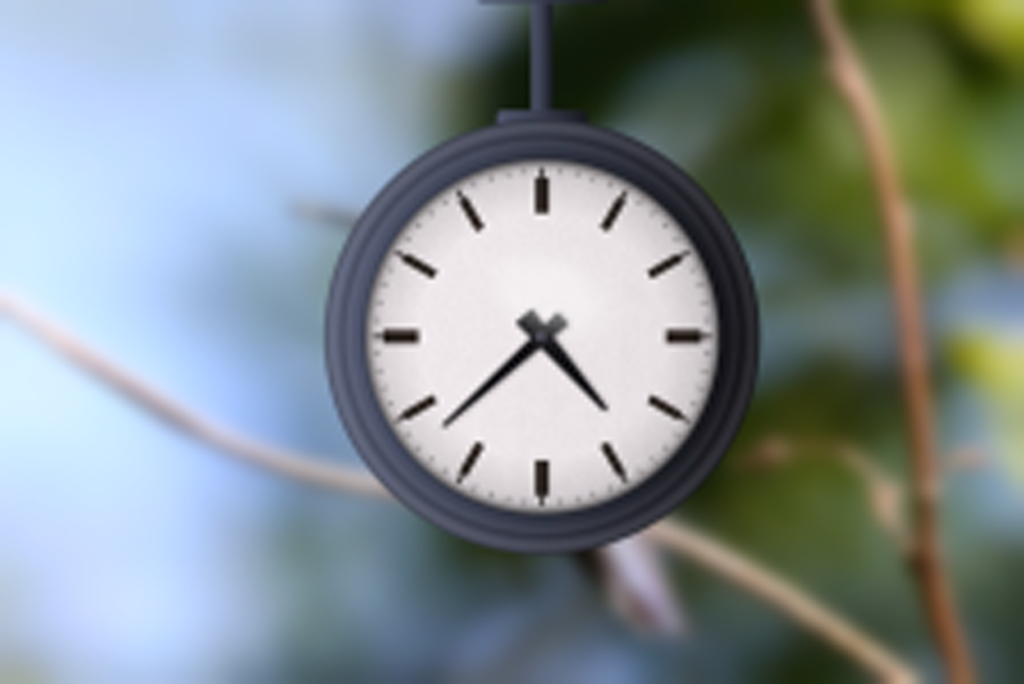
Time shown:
**4:38**
